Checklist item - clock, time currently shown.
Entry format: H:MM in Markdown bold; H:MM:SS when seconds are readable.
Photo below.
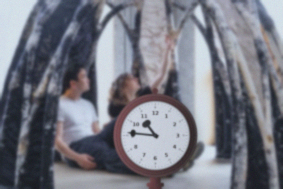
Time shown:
**10:46**
